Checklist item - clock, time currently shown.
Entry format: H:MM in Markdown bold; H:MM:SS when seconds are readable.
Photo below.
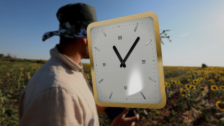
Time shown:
**11:07**
